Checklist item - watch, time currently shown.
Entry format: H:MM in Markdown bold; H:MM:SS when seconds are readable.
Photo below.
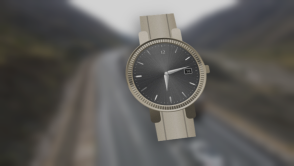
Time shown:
**6:13**
